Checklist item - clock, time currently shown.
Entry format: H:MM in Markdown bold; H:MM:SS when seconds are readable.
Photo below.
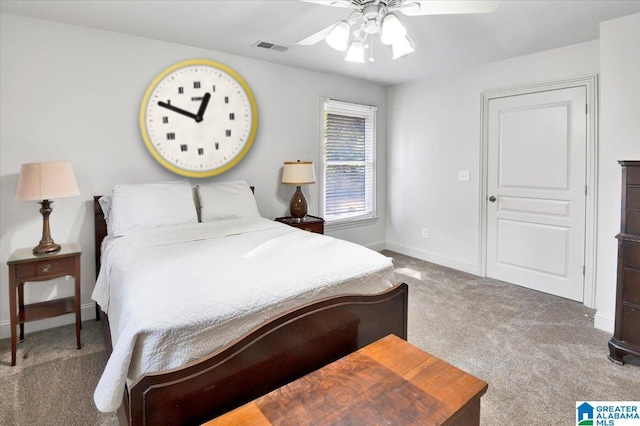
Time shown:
**12:49**
